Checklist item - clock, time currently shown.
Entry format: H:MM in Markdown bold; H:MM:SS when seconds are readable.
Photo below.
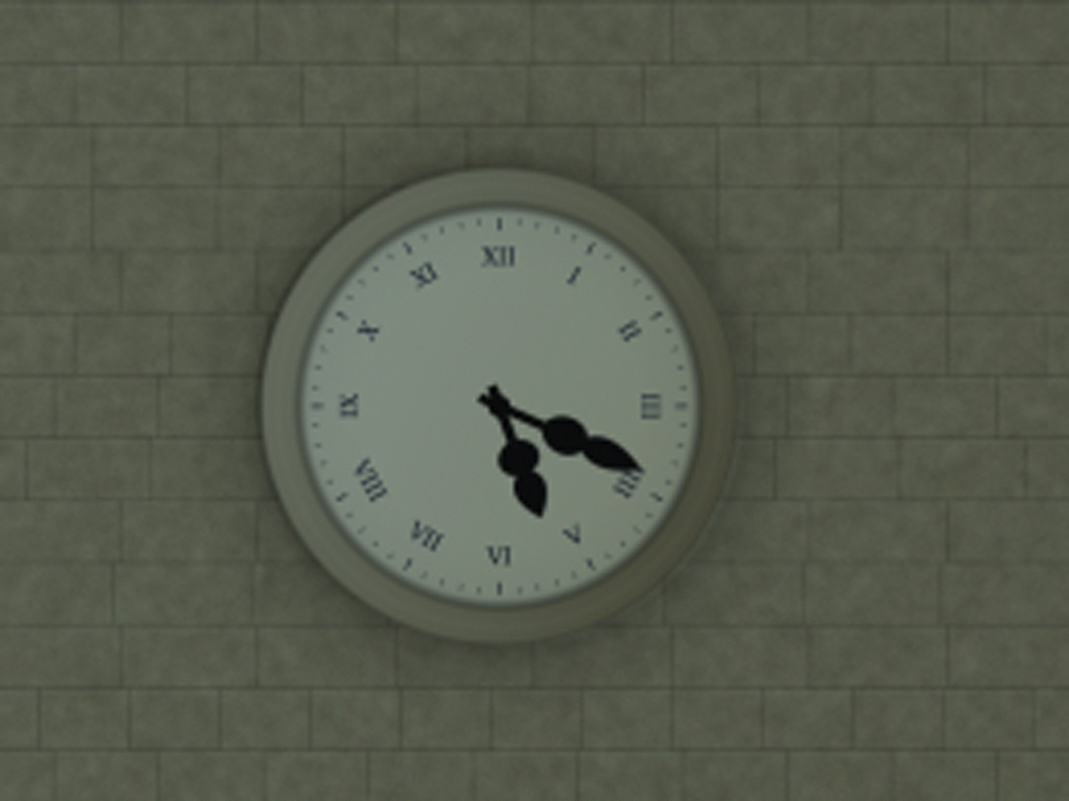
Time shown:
**5:19**
